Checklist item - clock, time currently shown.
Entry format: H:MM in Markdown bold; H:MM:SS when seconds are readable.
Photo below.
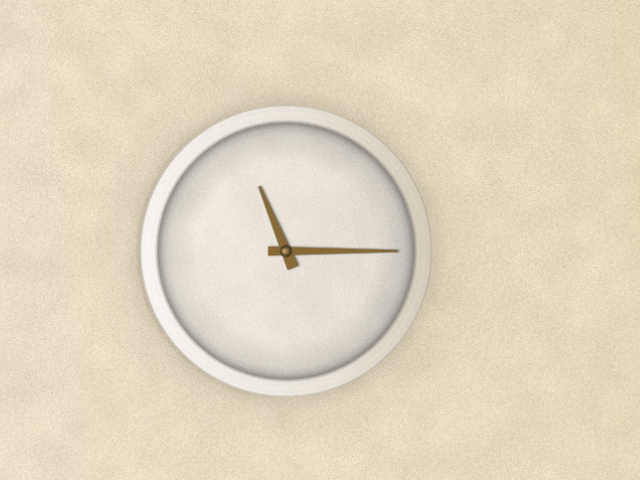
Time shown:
**11:15**
